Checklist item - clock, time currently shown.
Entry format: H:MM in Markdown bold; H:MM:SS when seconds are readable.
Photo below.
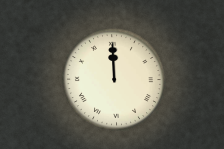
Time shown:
**12:00**
